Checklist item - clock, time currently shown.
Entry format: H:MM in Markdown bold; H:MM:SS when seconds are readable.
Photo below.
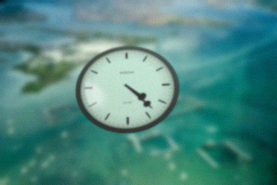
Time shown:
**4:23**
